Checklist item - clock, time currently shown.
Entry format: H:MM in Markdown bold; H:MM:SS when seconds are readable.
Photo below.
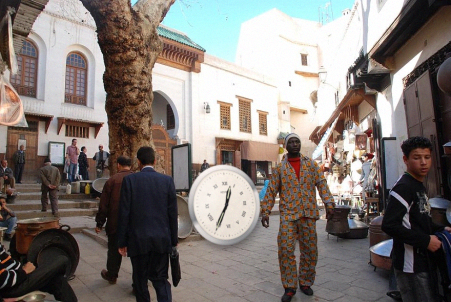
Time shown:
**12:35**
